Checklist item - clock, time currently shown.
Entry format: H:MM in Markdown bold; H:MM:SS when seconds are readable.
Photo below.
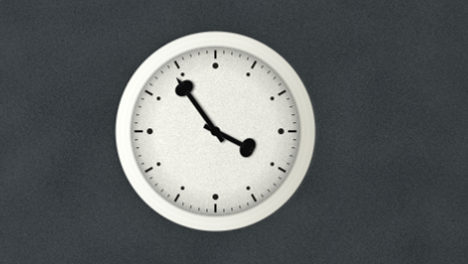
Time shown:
**3:54**
